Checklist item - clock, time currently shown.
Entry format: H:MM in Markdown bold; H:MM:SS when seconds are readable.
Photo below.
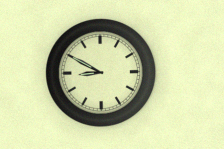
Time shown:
**8:50**
